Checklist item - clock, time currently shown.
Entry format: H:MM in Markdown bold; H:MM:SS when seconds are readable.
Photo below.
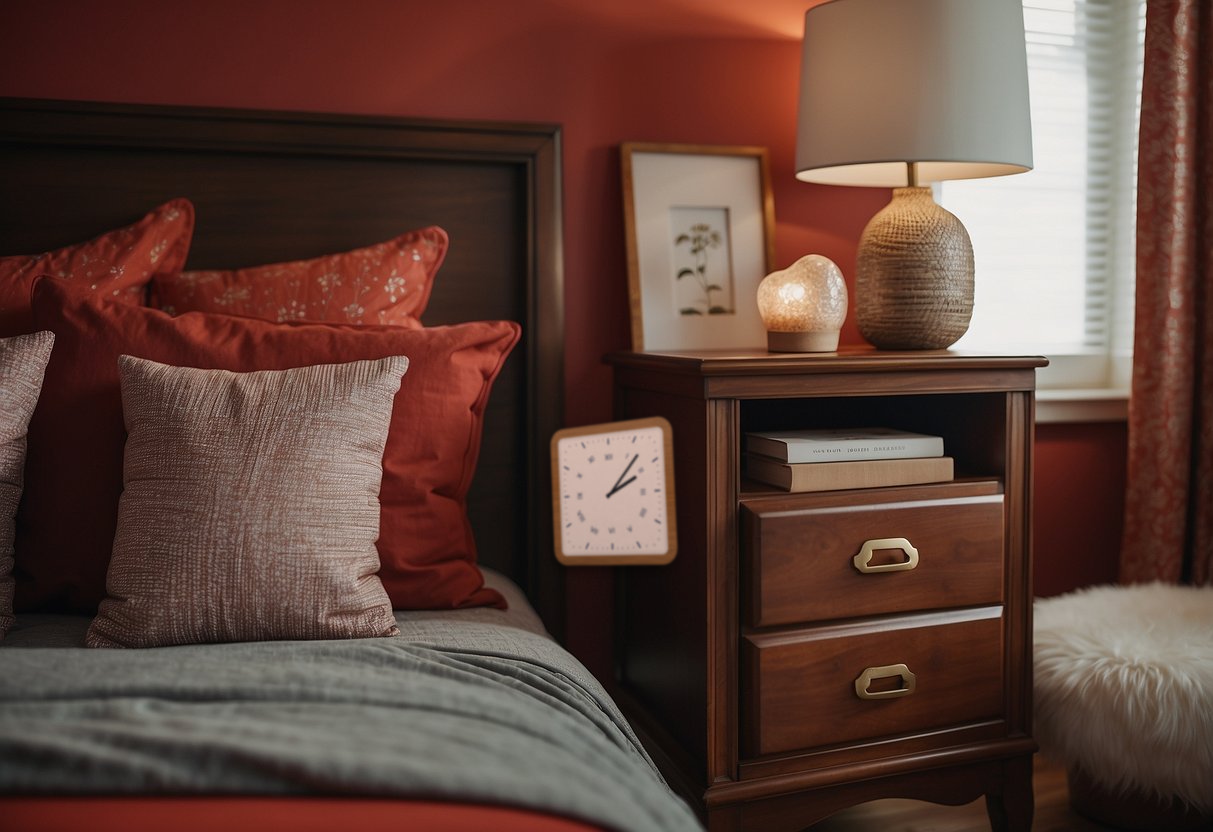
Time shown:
**2:07**
